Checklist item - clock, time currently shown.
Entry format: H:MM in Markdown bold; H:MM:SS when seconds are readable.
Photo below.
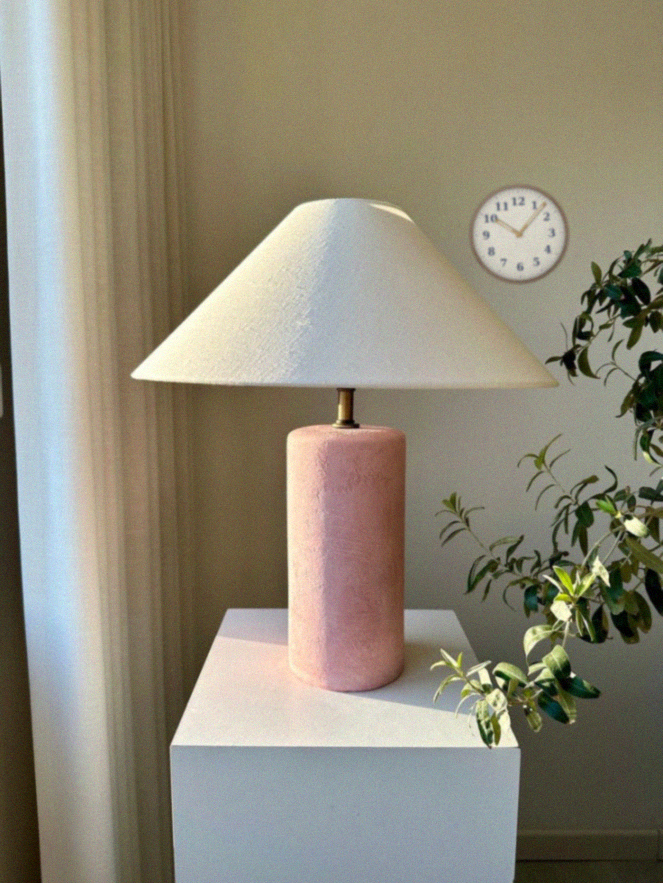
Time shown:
**10:07**
